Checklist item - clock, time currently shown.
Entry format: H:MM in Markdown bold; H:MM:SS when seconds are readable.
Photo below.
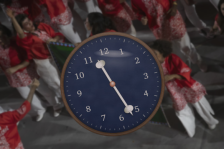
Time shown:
**11:27**
